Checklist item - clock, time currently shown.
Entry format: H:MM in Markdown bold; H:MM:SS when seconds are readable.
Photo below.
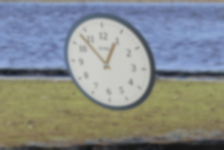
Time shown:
**12:53**
